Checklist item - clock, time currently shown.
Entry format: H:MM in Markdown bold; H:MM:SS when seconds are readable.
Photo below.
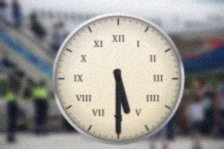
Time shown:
**5:30**
